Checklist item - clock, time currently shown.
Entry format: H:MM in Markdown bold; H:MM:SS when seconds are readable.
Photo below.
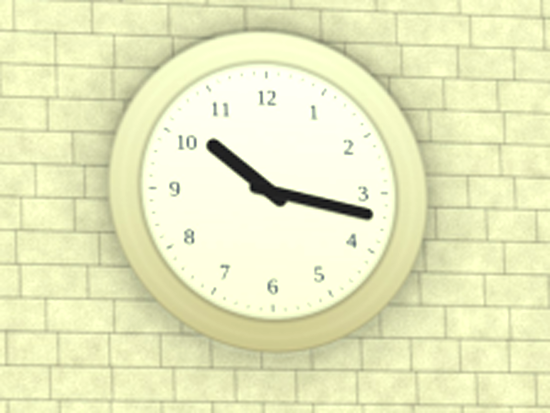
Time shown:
**10:17**
